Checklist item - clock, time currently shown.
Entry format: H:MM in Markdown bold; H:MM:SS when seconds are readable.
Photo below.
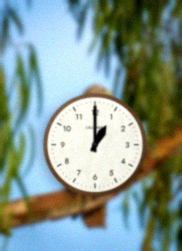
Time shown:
**1:00**
